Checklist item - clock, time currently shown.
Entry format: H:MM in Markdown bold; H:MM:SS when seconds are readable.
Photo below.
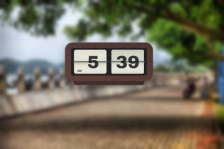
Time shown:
**5:39**
